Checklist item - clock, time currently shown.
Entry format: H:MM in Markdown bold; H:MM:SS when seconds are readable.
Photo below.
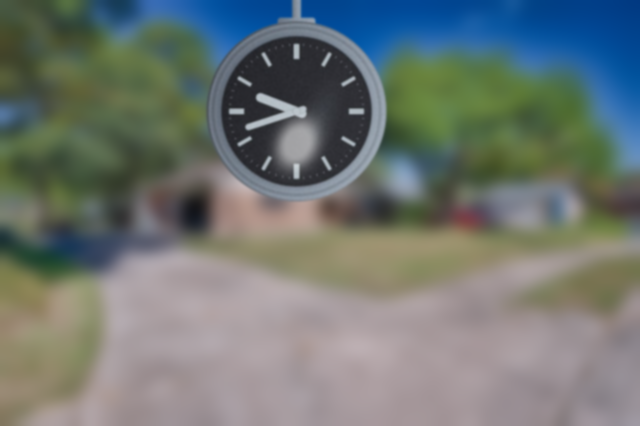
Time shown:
**9:42**
